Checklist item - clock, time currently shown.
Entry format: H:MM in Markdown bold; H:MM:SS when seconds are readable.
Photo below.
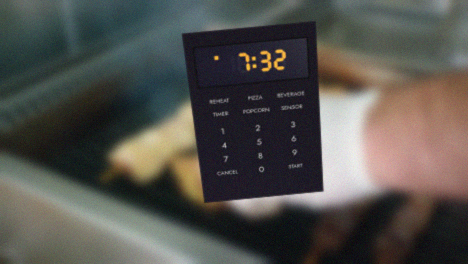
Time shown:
**7:32**
